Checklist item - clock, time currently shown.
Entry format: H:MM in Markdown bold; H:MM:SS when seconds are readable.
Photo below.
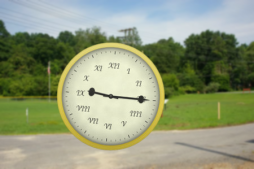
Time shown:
**9:15**
